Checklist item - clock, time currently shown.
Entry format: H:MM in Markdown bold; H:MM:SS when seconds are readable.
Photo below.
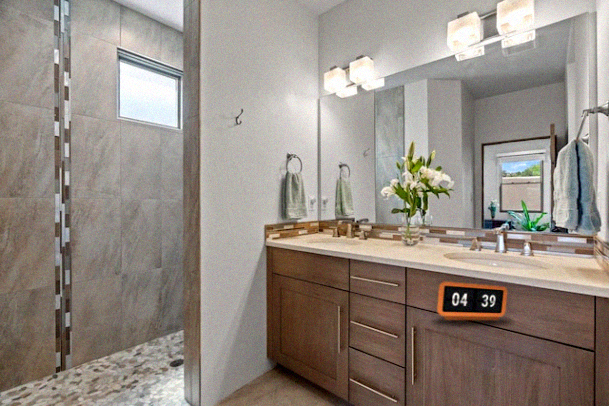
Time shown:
**4:39**
